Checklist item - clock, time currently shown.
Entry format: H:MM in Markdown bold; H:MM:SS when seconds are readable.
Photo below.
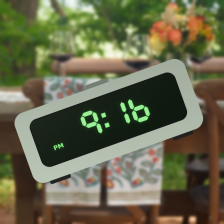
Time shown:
**9:16**
